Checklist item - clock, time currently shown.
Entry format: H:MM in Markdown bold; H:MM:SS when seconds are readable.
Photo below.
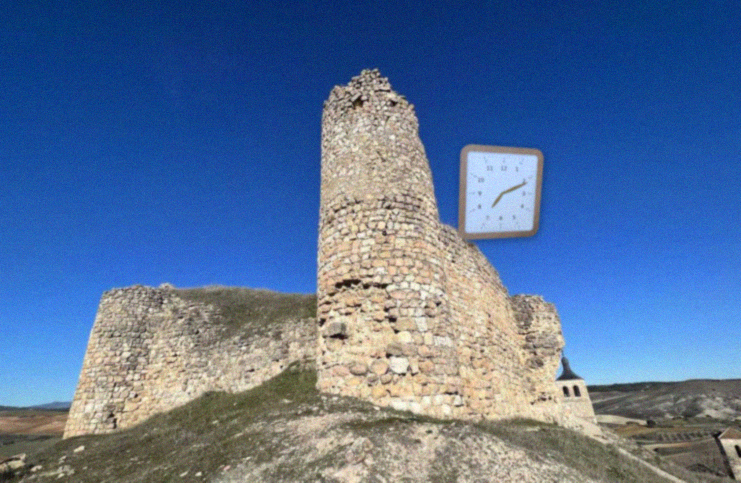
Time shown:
**7:11**
